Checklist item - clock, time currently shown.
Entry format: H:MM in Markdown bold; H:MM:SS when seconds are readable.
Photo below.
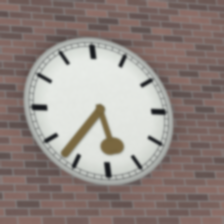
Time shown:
**5:37**
